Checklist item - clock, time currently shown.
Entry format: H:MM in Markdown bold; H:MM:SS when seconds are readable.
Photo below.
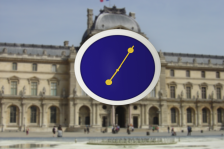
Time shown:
**7:05**
